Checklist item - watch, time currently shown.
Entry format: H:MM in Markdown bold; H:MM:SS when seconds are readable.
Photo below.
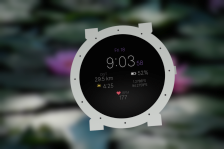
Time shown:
**9:03**
